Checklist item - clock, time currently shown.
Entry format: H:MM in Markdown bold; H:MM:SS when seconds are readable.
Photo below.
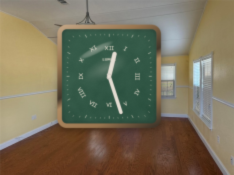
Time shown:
**12:27**
